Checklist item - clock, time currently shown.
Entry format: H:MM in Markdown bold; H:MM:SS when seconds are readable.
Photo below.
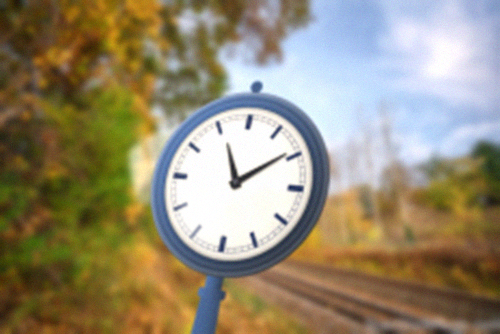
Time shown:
**11:09**
